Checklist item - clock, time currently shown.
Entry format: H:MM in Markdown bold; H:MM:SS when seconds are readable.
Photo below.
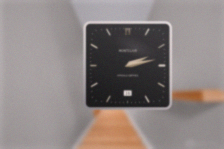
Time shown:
**2:13**
